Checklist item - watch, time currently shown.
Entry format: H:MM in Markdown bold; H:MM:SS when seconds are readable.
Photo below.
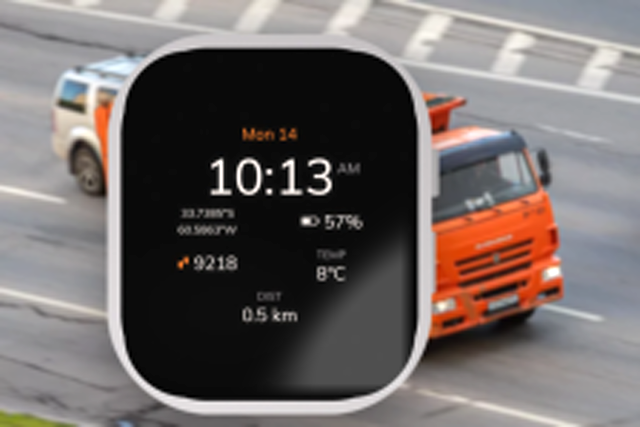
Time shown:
**10:13**
